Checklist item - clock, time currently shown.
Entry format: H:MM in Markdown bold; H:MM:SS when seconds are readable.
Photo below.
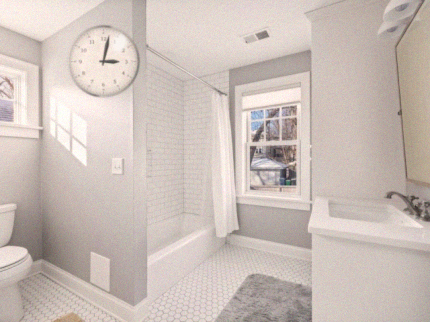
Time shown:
**3:02**
